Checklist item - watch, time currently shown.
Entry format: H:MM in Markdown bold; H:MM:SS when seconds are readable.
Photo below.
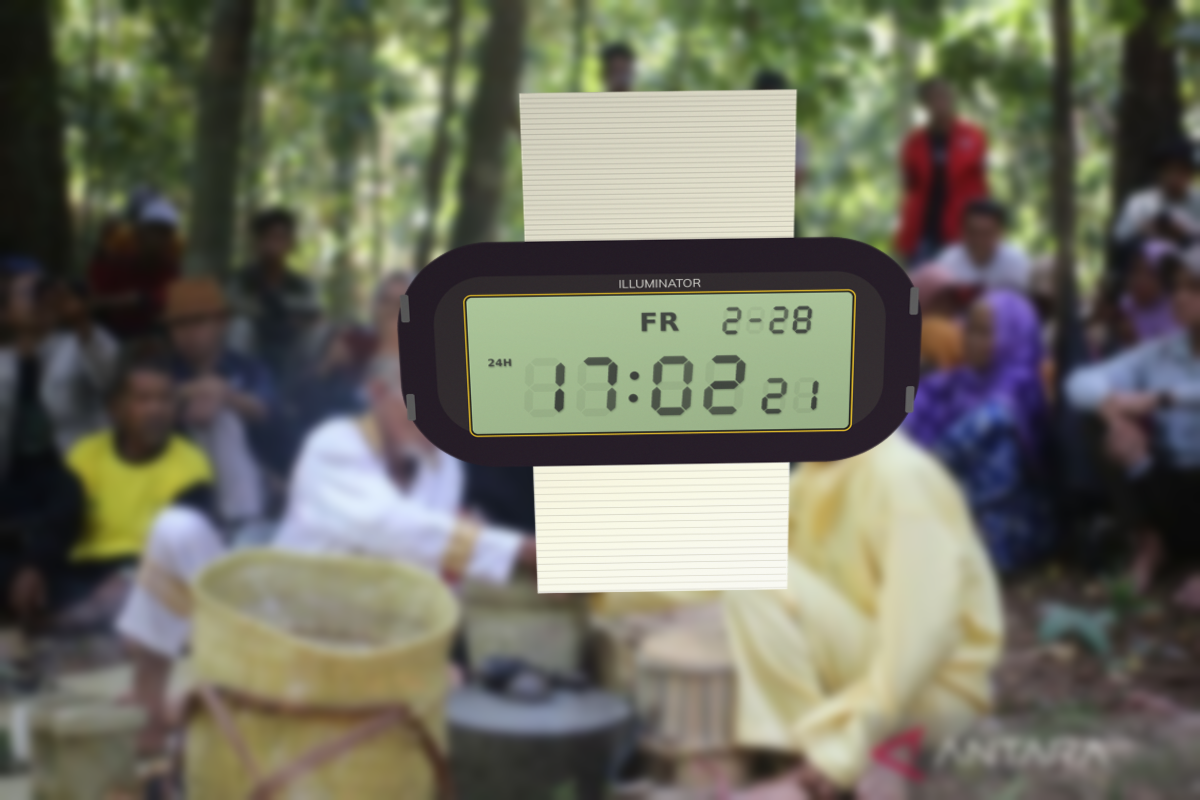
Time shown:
**17:02:21**
